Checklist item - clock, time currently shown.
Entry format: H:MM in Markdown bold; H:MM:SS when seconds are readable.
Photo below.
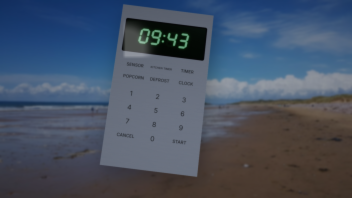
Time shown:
**9:43**
